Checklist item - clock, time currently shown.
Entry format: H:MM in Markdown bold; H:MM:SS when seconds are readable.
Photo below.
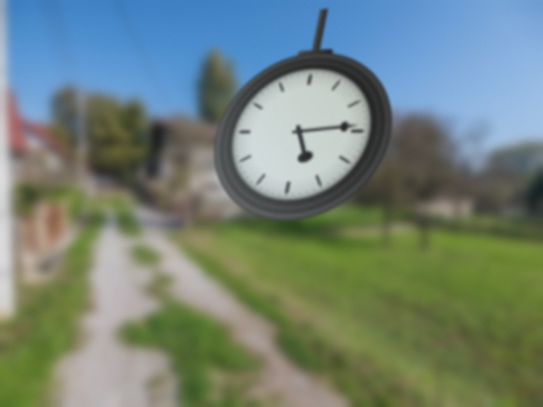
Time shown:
**5:14**
